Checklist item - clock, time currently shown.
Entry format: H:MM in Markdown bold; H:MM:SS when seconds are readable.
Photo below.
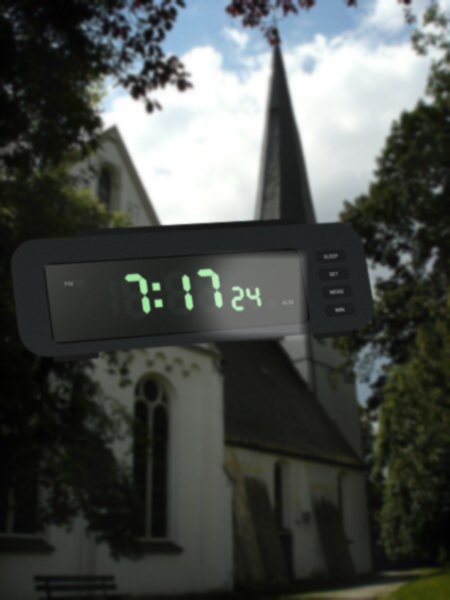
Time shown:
**7:17:24**
